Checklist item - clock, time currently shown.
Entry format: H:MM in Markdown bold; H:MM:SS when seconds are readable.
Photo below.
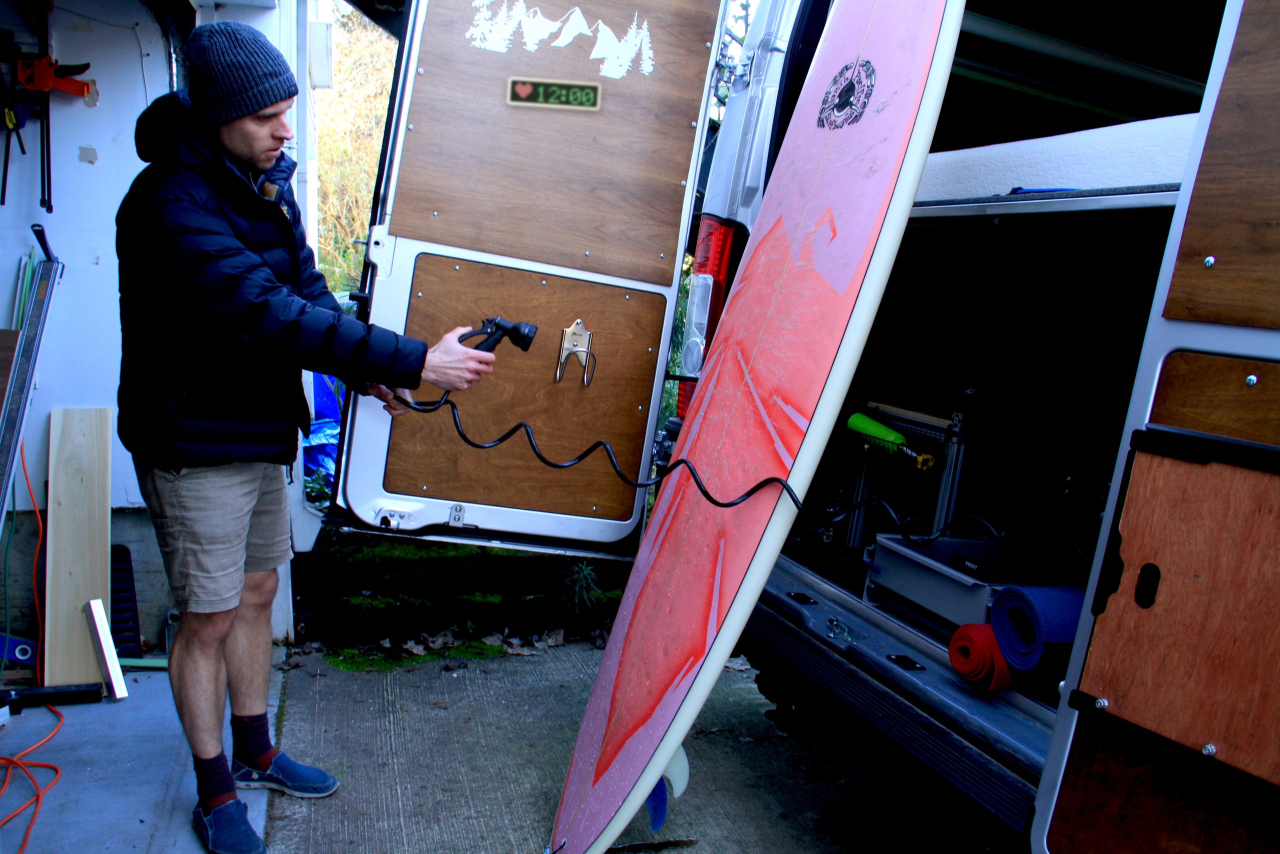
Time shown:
**12:00**
